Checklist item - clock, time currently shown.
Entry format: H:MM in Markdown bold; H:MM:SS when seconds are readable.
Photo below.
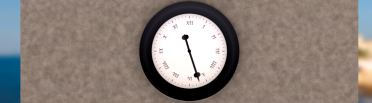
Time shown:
**11:27**
